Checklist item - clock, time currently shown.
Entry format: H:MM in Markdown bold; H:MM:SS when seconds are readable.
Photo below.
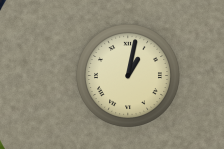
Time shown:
**1:02**
